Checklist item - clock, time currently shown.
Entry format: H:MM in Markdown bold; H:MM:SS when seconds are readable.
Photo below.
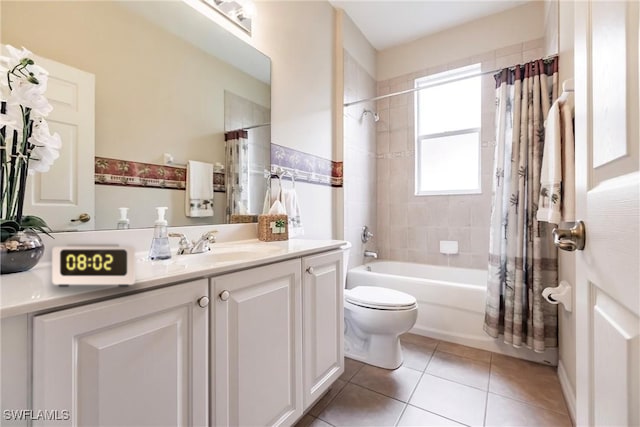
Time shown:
**8:02**
